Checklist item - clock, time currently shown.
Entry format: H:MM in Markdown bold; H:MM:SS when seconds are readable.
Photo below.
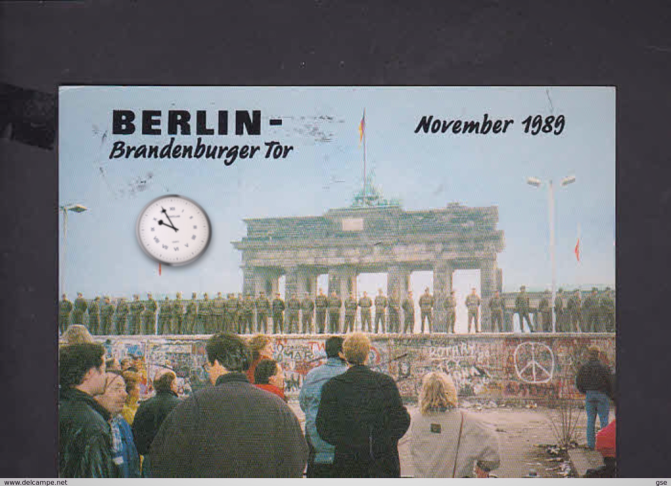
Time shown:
**9:56**
